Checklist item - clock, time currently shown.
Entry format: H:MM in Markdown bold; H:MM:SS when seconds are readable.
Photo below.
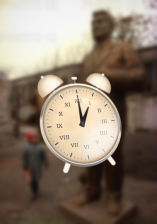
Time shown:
**1:00**
